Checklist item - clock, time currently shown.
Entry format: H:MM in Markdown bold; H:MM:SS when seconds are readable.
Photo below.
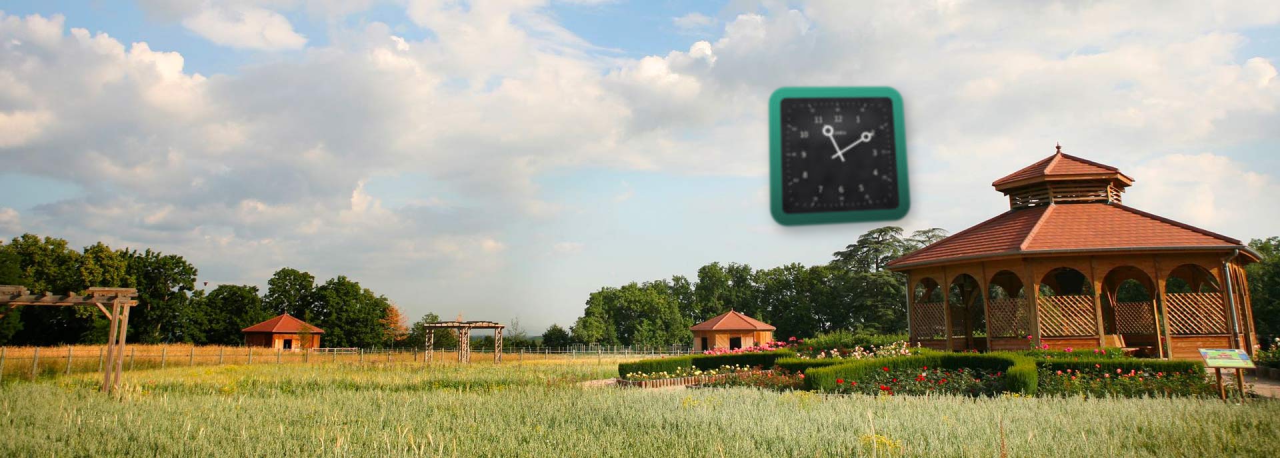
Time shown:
**11:10**
